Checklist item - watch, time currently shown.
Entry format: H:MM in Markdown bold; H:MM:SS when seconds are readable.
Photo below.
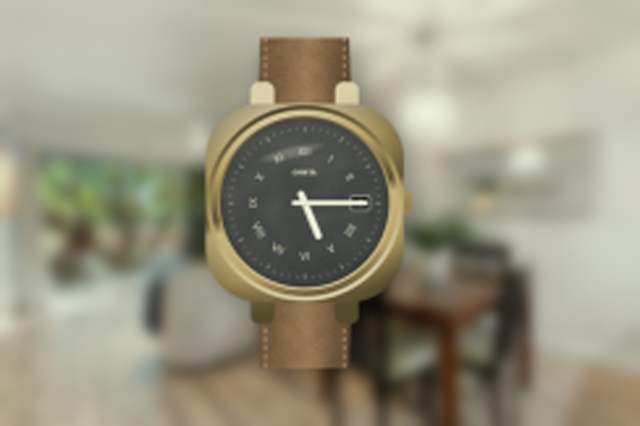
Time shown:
**5:15**
